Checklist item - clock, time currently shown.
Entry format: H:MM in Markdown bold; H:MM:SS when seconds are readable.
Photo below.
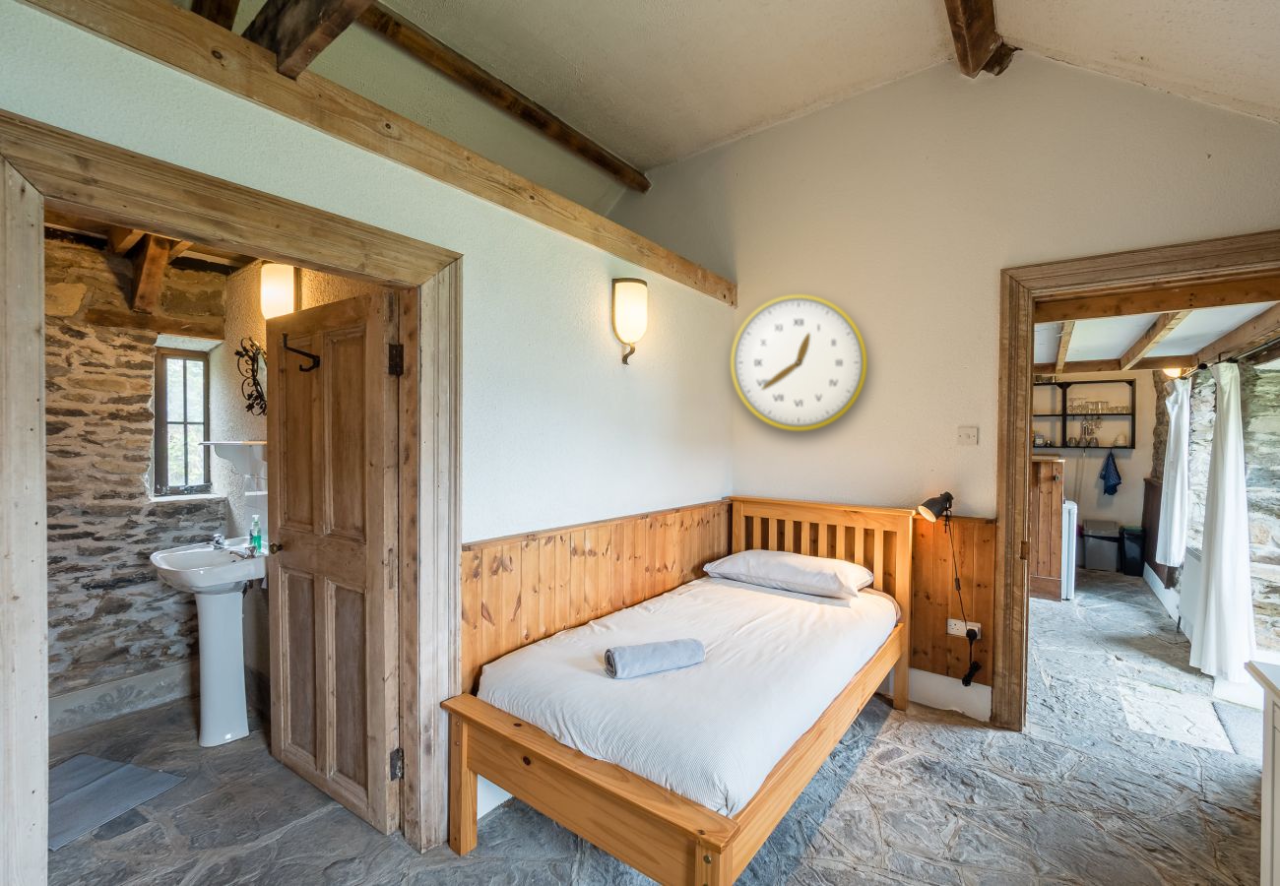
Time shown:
**12:39**
